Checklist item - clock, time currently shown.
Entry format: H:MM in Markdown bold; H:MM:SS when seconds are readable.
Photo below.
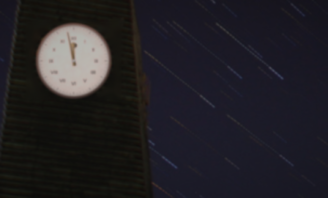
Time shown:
**11:58**
